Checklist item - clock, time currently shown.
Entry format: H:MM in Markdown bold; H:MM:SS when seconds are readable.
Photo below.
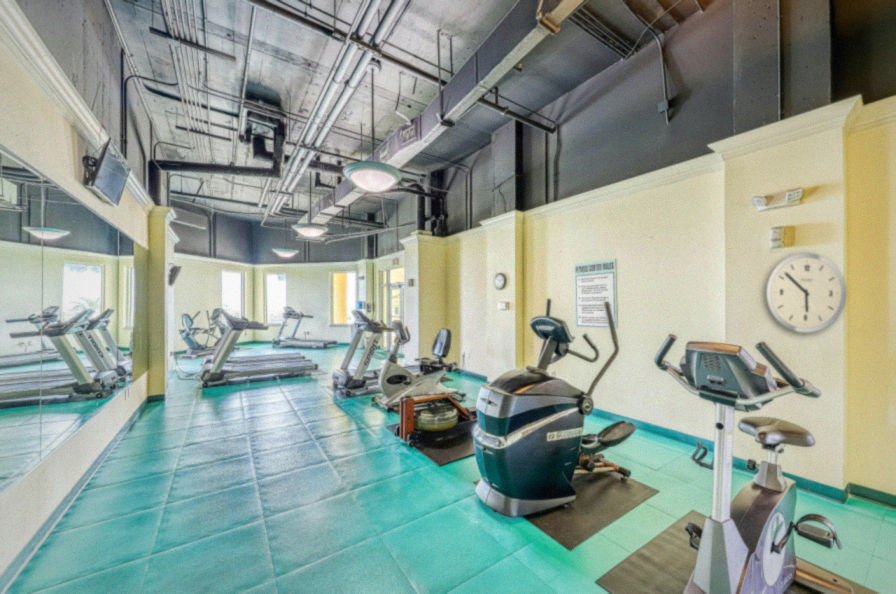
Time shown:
**5:52**
